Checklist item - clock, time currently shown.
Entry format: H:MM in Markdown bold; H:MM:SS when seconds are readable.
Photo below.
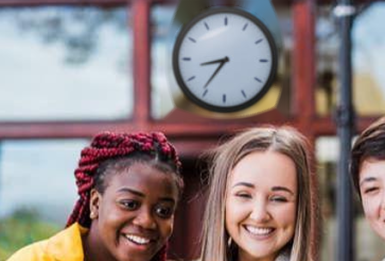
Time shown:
**8:36**
